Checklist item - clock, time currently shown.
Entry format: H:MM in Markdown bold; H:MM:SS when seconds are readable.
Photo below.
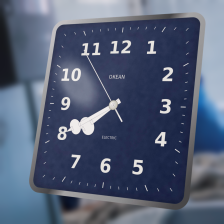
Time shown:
**7:39:54**
